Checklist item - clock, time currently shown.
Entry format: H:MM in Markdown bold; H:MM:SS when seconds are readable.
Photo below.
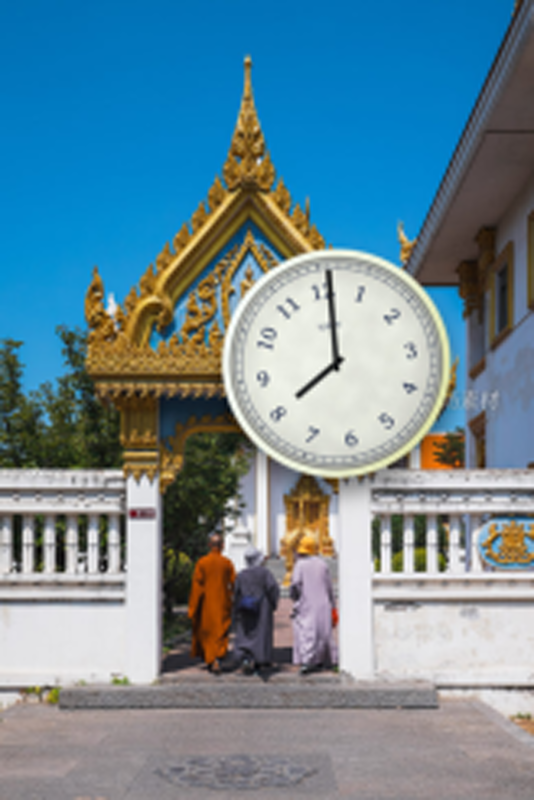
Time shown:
**8:01**
